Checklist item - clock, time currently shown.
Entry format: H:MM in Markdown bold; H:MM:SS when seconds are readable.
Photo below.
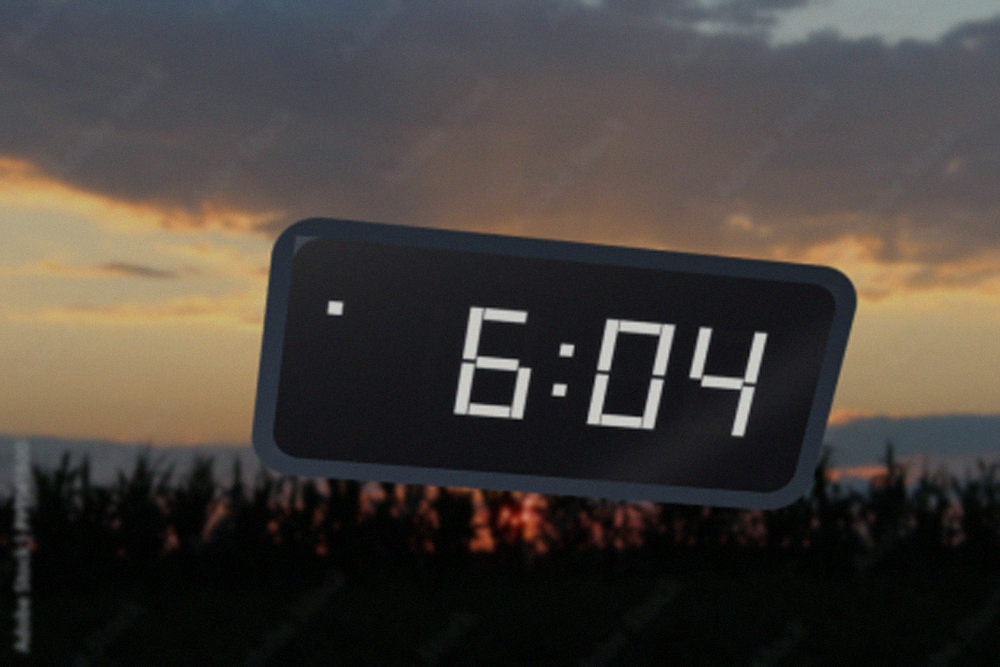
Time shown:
**6:04**
